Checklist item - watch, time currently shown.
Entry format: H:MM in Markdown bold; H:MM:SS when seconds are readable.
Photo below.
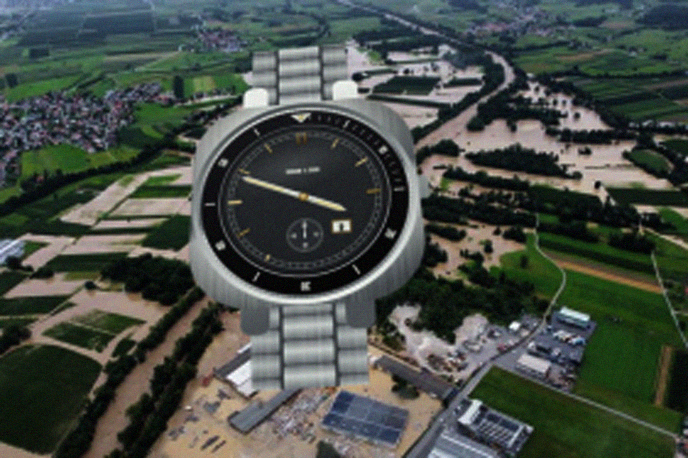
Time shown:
**3:49**
